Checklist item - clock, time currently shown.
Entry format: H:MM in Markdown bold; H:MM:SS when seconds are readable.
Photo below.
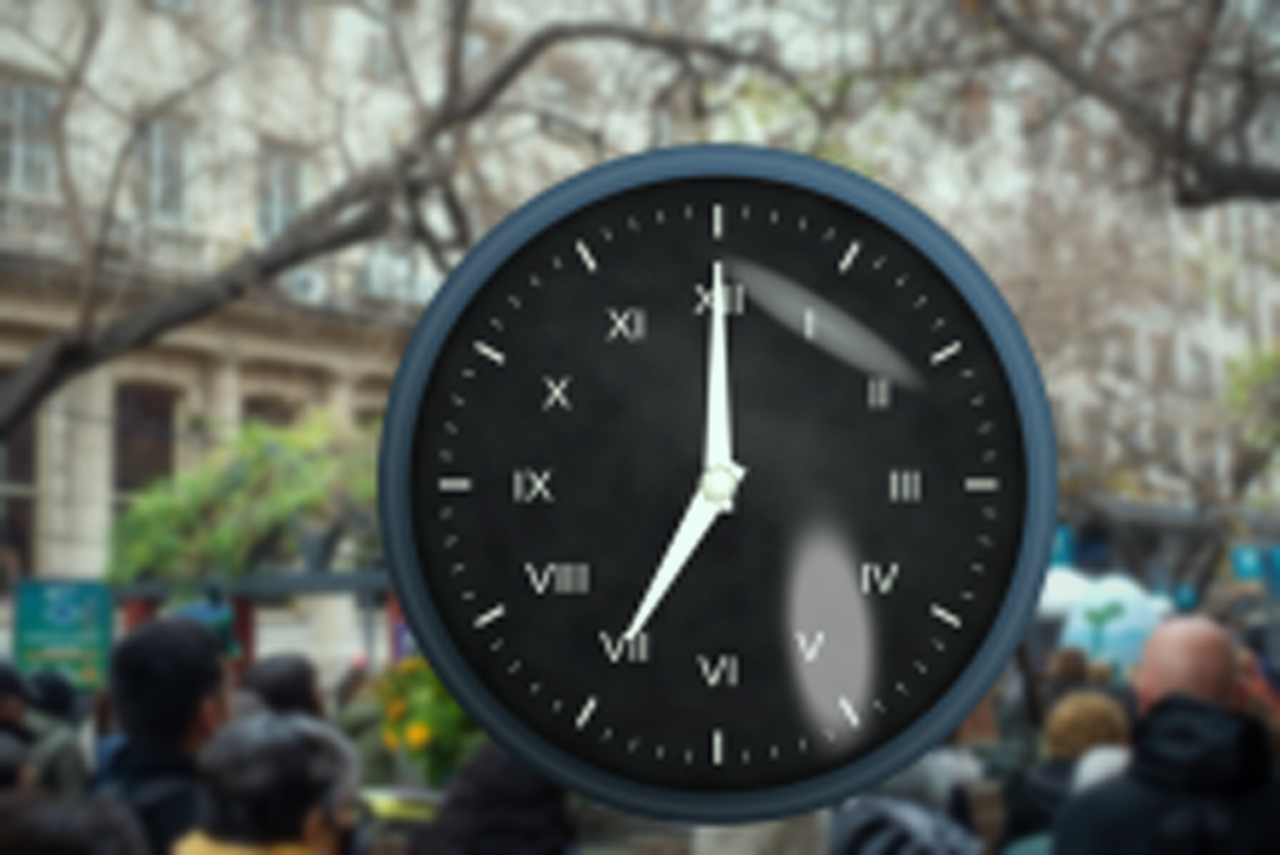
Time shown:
**7:00**
